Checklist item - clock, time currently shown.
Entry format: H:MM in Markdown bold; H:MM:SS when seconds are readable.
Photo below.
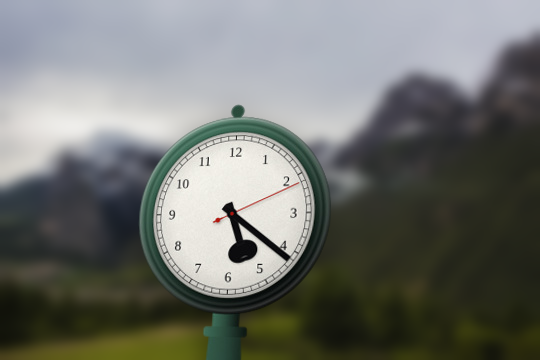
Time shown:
**5:21:11**
